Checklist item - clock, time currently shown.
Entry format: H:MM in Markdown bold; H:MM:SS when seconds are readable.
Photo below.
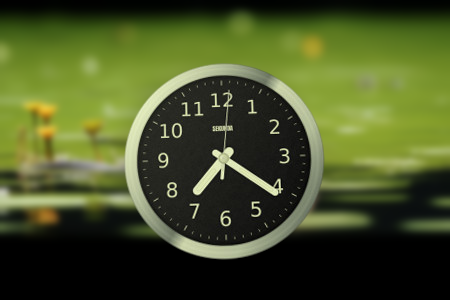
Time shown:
**7:21:01**
